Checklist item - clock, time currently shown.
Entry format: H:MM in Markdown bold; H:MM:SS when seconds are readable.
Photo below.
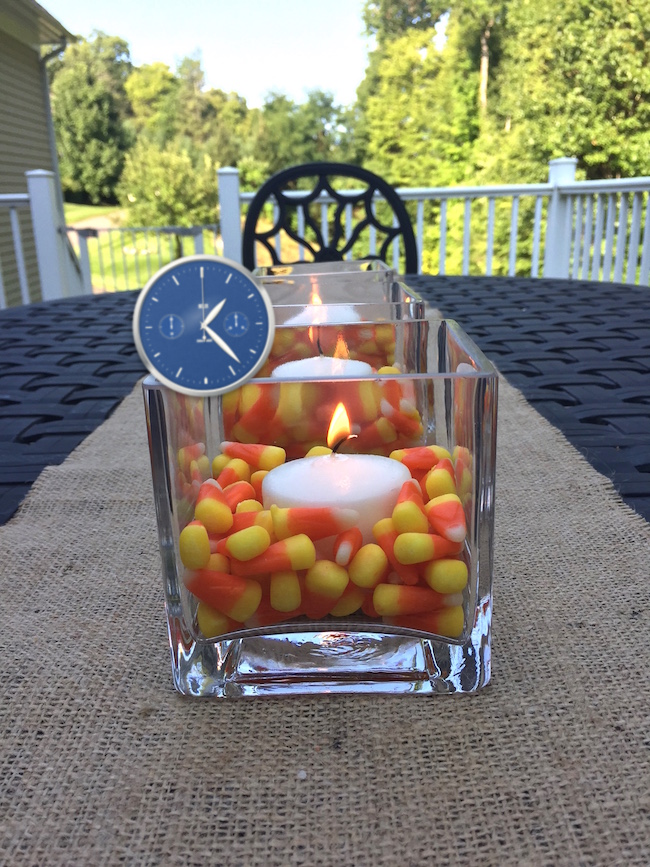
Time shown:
**1:23**
